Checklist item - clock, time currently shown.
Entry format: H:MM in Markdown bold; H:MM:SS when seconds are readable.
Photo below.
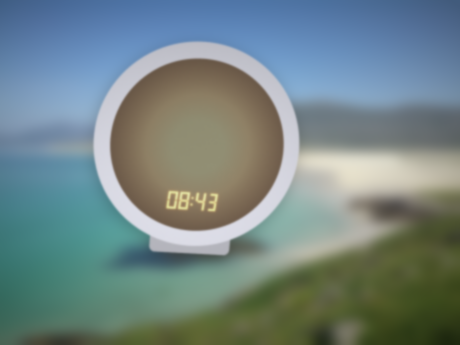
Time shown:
**8:43**
